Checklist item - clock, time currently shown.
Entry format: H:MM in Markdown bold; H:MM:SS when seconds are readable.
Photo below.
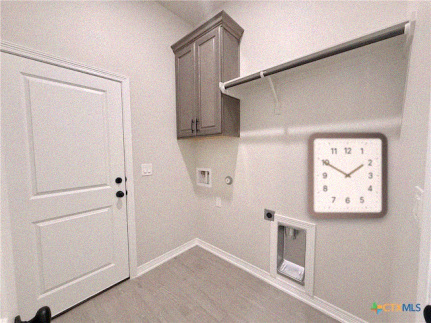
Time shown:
**1:50**
